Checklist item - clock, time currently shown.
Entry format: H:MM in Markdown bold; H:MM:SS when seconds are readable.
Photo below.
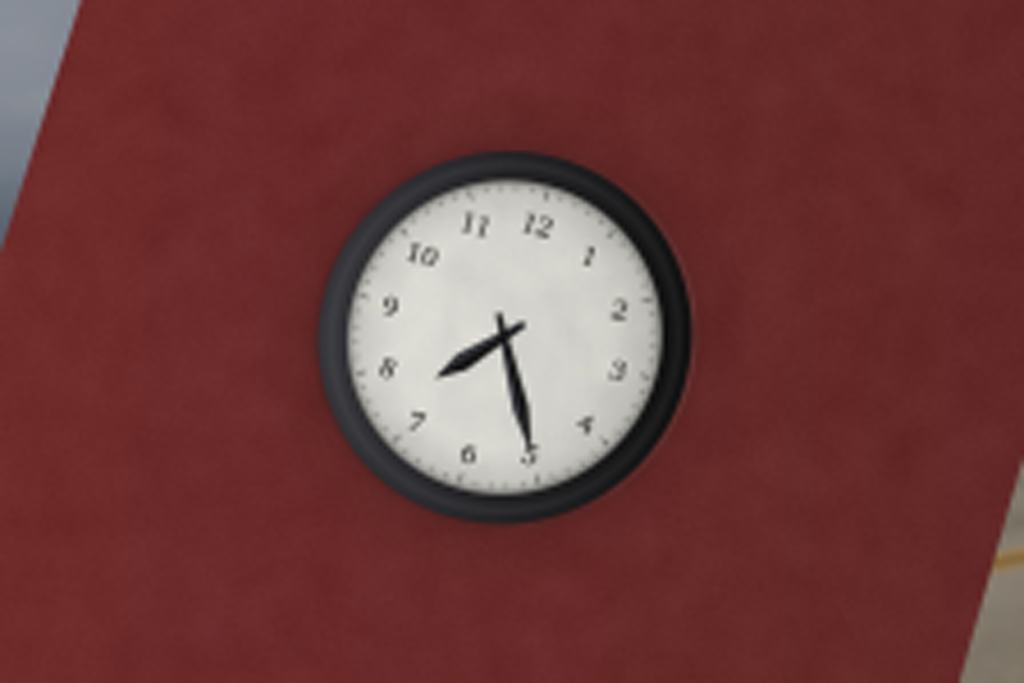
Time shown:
**7:25**
